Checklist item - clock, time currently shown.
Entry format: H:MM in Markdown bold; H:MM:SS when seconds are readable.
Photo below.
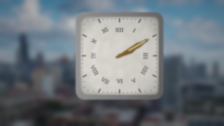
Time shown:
**2:10**
